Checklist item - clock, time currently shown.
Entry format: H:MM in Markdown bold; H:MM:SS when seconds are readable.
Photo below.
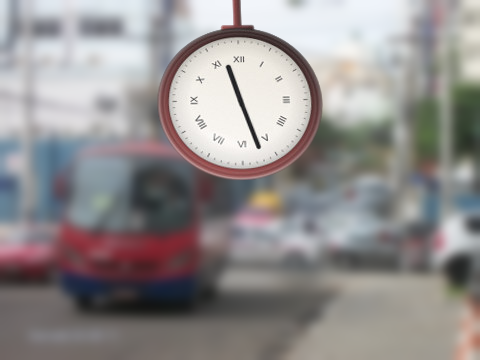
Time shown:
**11:27**
